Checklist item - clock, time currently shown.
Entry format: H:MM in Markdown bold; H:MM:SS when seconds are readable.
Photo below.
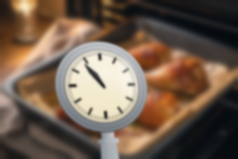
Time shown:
**10:54**
